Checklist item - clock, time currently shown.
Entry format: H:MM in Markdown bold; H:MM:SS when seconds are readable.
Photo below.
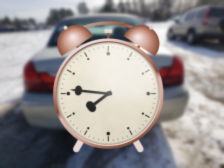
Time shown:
**7:46**
